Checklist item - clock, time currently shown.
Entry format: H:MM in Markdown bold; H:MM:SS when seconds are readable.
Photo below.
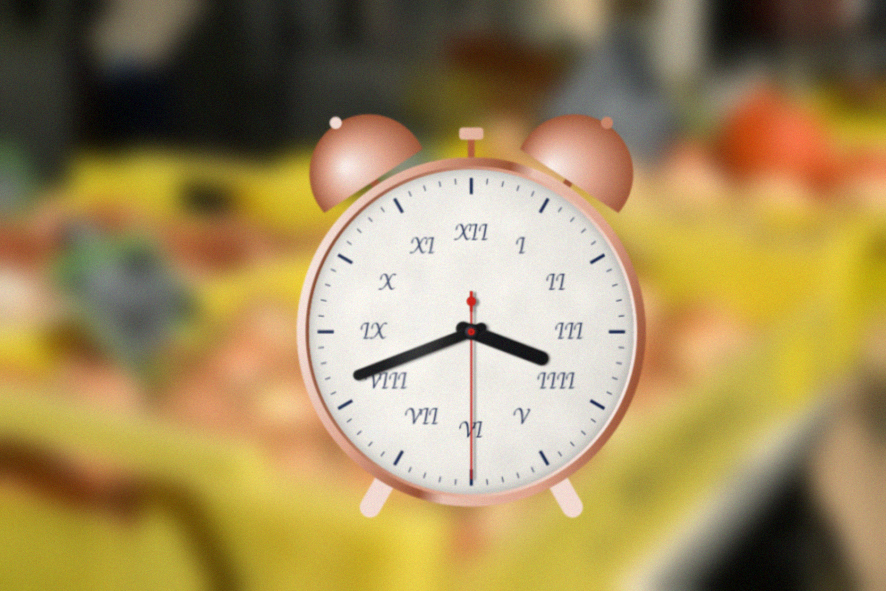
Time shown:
**3:41:30**
